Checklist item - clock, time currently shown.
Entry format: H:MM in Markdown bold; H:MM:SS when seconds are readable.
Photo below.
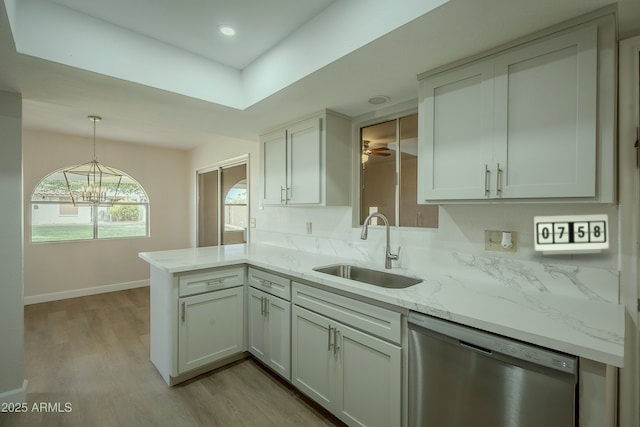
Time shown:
**7:58**
